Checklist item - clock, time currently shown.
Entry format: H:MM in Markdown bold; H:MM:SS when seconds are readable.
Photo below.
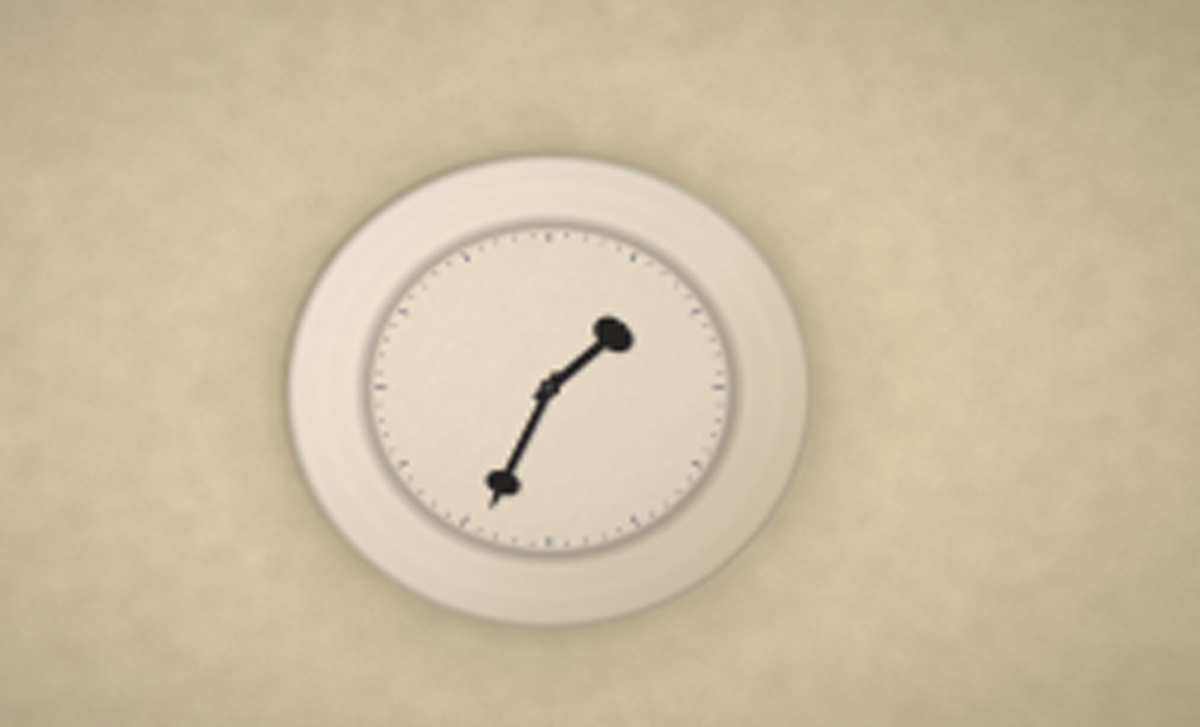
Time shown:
**1:34**
